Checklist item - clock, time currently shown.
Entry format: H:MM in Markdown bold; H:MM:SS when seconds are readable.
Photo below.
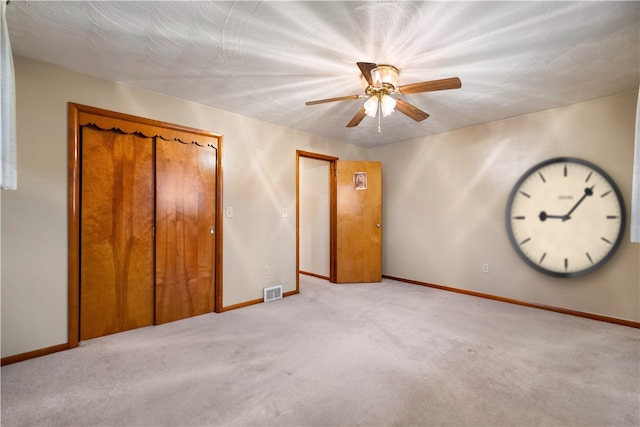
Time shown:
**9:07**
